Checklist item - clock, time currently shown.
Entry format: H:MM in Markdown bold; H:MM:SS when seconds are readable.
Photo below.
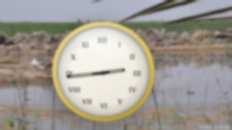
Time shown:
**2:44**
